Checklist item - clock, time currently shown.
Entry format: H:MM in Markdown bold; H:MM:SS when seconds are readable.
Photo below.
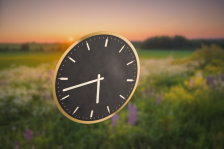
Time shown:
**5:42**
